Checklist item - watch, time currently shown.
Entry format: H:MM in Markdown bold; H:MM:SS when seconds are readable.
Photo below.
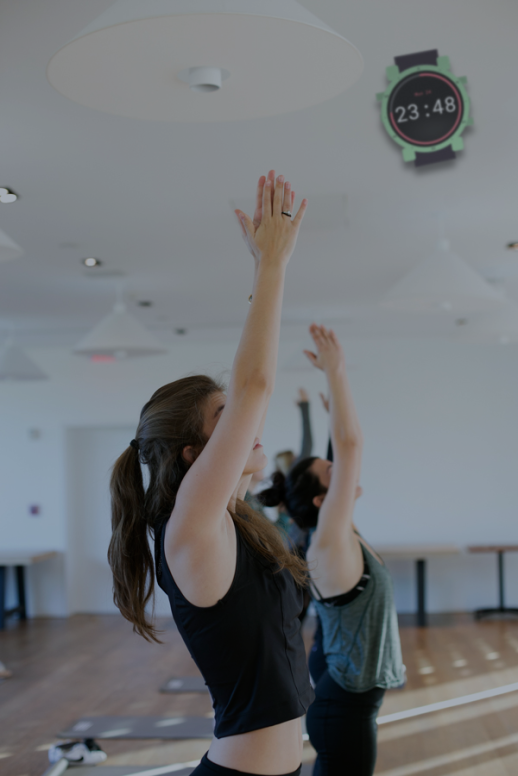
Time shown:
**23:48**
